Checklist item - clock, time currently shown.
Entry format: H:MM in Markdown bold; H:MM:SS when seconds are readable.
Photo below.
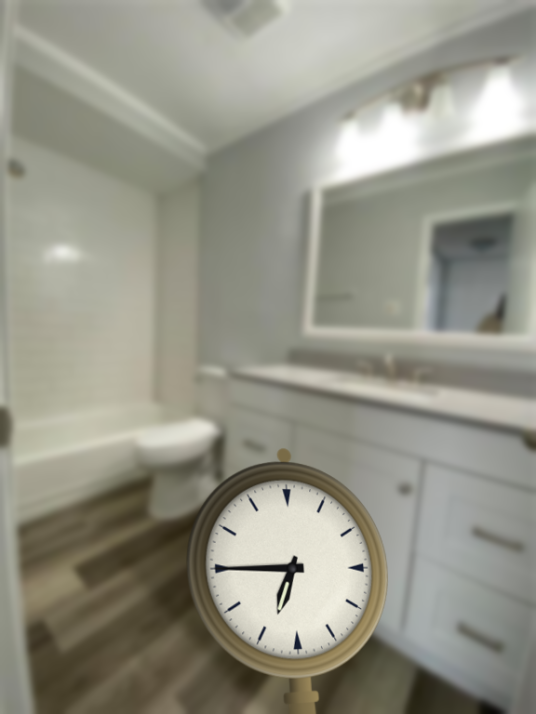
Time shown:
**6:45**
